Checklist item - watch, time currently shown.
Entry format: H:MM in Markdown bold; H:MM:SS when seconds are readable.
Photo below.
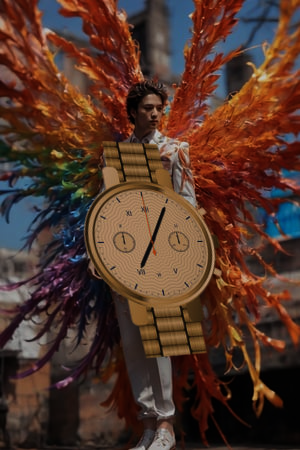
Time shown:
**7:05**
